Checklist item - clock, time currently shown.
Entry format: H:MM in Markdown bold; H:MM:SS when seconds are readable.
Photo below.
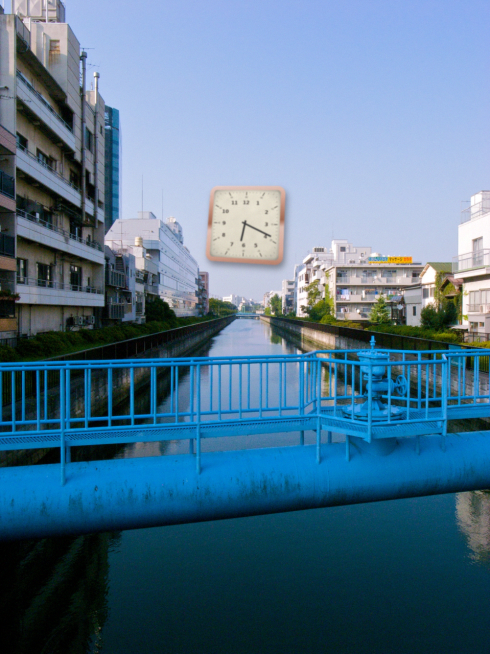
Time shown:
**6:19**
